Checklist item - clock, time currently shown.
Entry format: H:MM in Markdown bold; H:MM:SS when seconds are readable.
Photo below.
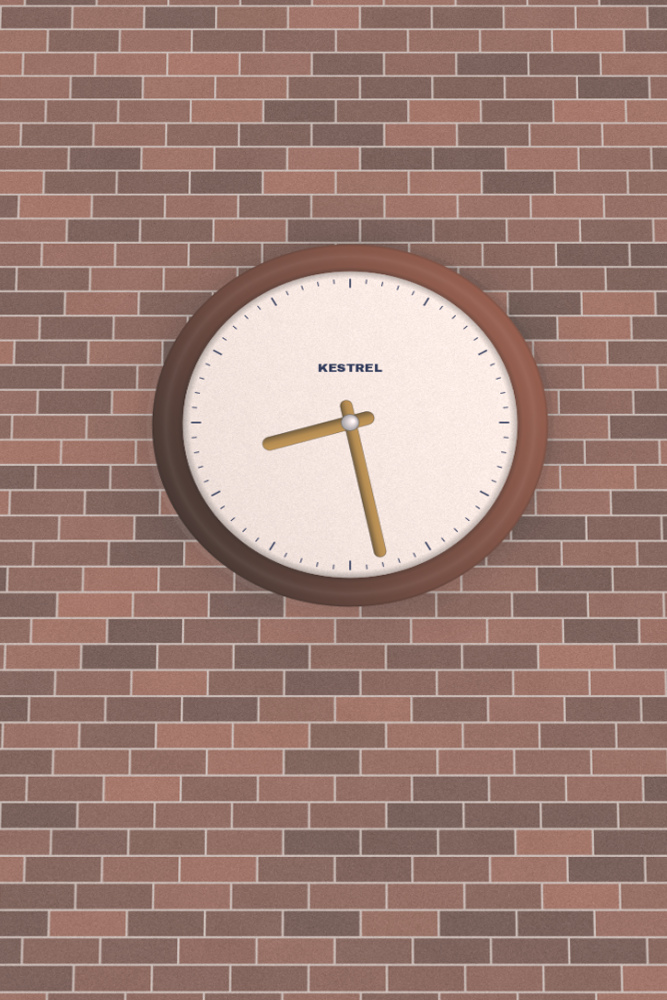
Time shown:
**8:28**
